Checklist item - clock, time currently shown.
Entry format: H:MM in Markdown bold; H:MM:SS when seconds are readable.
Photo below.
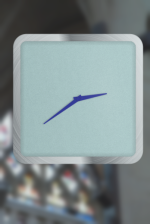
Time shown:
**2:39**
